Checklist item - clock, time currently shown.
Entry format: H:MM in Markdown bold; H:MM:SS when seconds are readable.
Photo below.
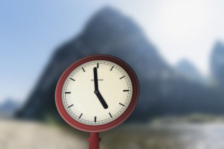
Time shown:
**4:59**
